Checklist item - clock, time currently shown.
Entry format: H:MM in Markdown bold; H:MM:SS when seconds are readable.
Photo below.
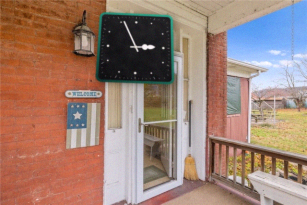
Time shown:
**2:56**
